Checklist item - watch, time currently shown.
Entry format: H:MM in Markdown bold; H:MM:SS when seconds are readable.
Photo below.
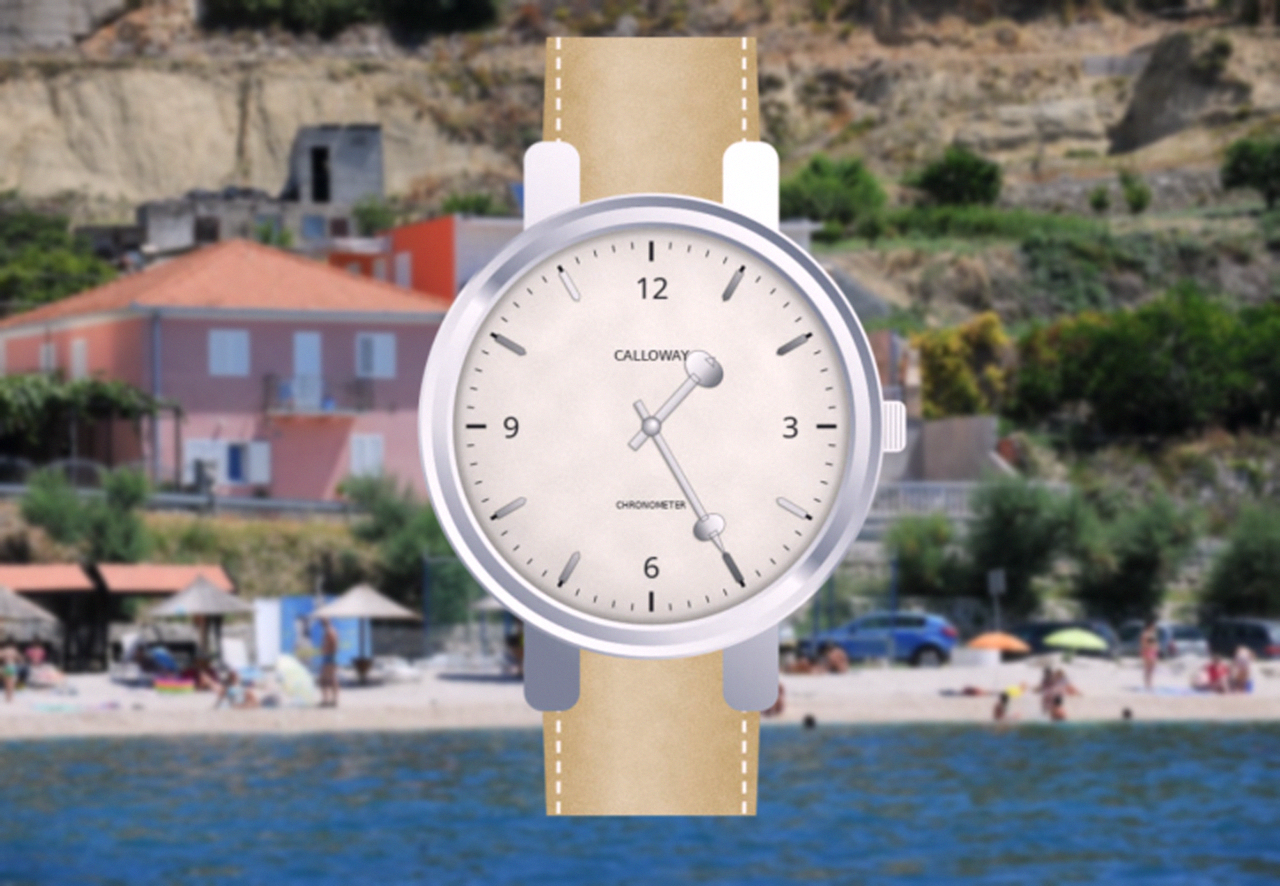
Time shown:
**1:25**
